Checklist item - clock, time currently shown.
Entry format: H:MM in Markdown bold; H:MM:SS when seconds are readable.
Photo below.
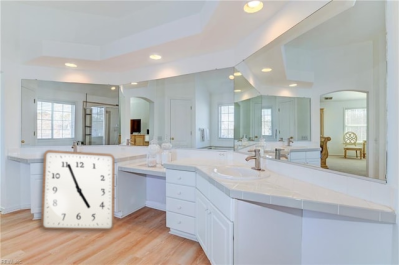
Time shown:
**4:56**
